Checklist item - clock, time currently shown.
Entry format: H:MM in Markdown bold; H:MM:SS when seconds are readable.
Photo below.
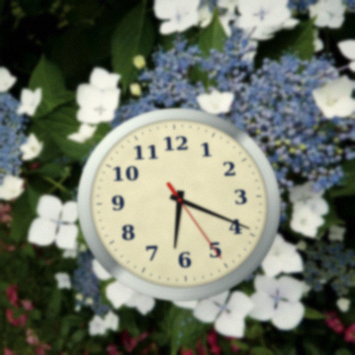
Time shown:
**6:19:25**
